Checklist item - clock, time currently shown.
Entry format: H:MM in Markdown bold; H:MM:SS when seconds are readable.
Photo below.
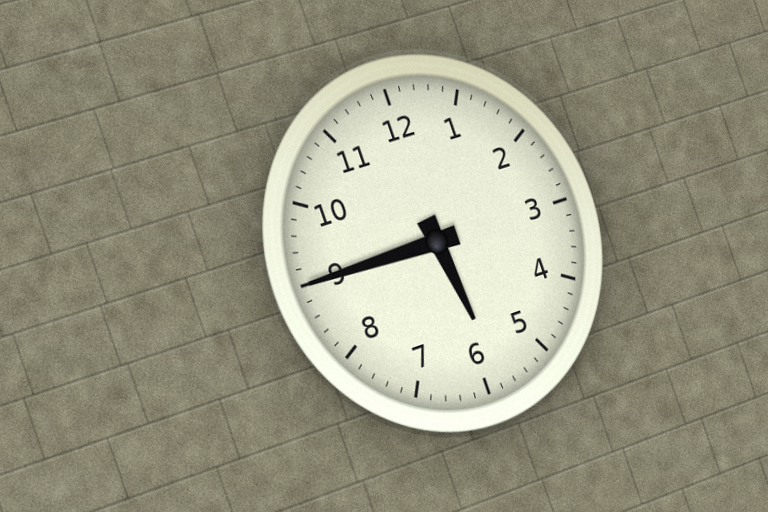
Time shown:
**5:45**
